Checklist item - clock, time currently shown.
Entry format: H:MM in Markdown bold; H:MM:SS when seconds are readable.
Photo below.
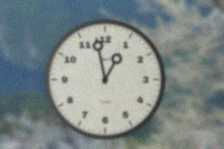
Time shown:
**12:58**
